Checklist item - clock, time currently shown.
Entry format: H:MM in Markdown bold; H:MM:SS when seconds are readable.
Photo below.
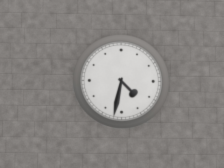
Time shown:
**4:32**
